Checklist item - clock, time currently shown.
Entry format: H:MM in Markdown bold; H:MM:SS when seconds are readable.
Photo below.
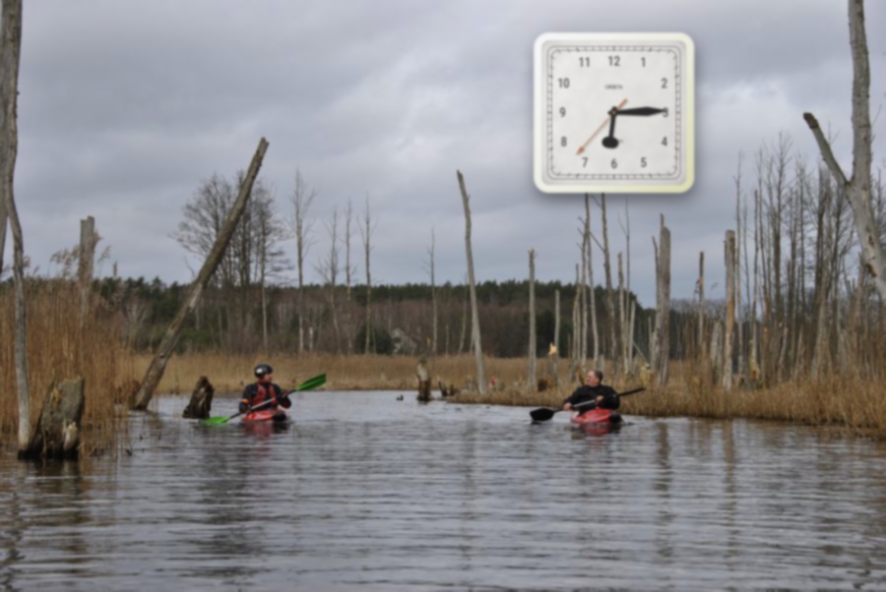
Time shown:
**6:14:37**
